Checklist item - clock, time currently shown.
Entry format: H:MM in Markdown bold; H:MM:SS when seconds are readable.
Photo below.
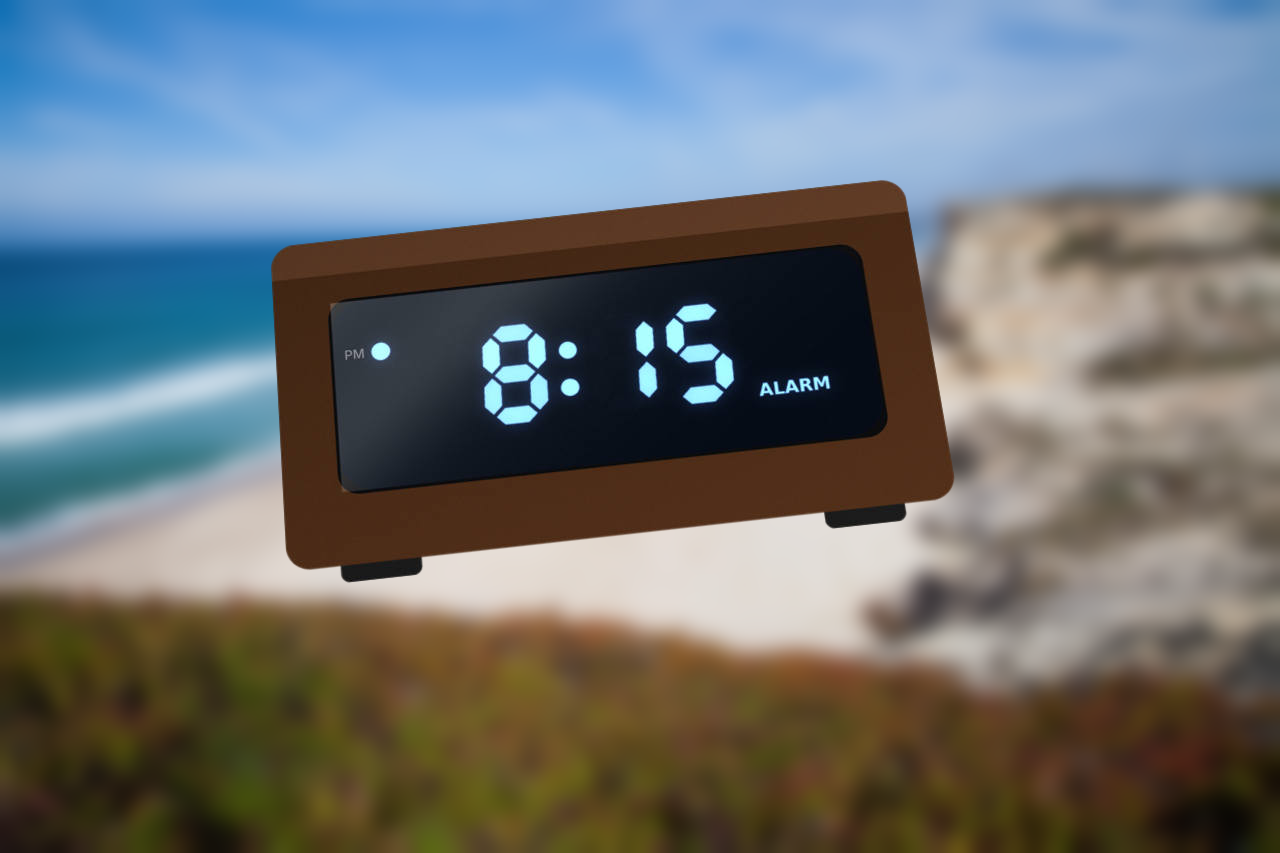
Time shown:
**8:15**
